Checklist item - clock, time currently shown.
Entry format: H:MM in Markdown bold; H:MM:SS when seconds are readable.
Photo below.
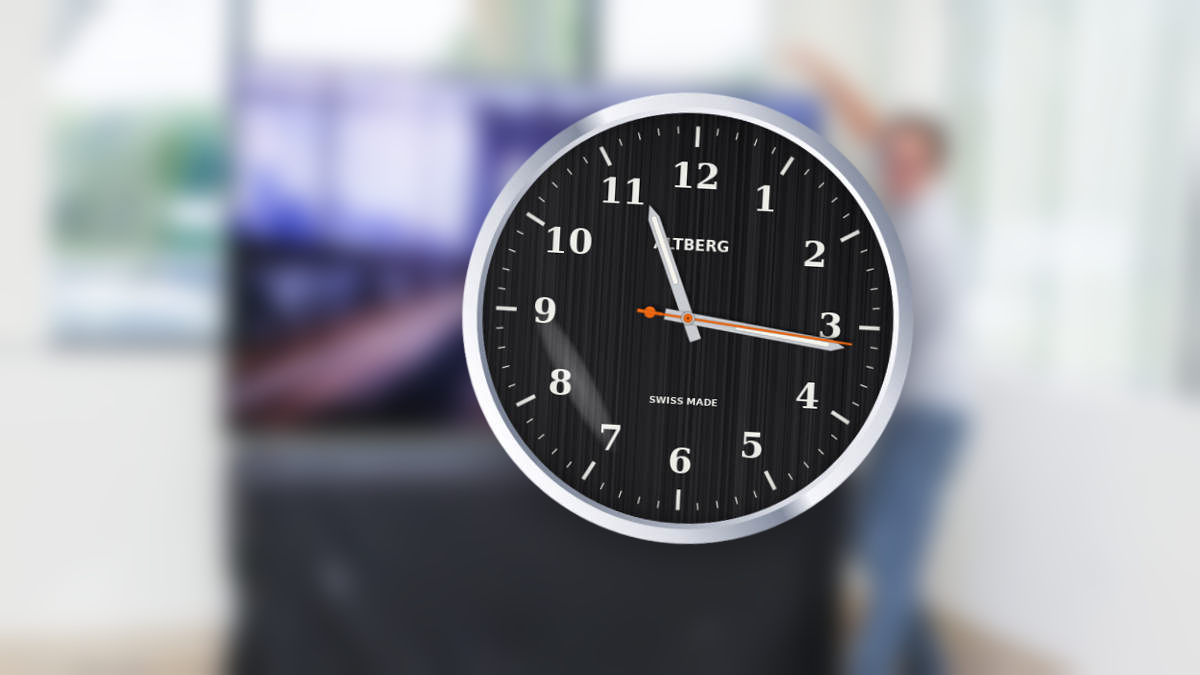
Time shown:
**11:16:16**
